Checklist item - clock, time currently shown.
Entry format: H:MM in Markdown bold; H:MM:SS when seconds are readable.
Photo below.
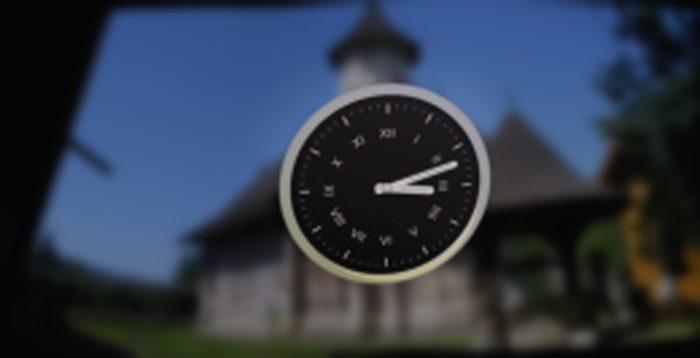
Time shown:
**3:12**
